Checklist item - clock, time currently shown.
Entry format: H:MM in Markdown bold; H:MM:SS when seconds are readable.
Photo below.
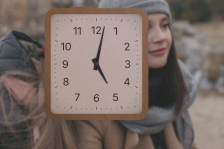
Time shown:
**5:02**
